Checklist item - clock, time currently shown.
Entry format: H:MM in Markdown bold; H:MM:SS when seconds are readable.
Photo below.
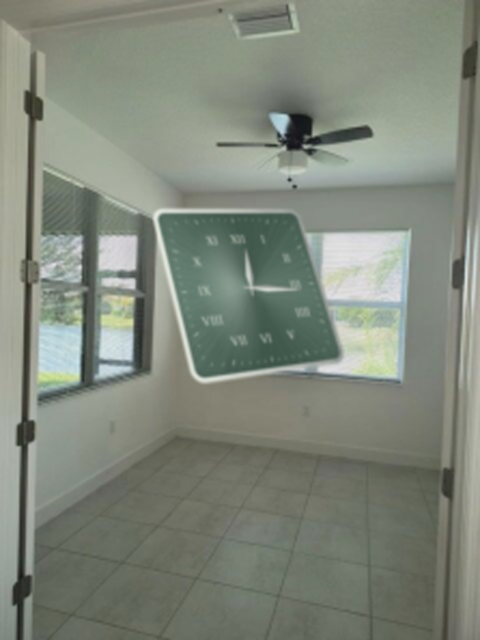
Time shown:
**12:16**
